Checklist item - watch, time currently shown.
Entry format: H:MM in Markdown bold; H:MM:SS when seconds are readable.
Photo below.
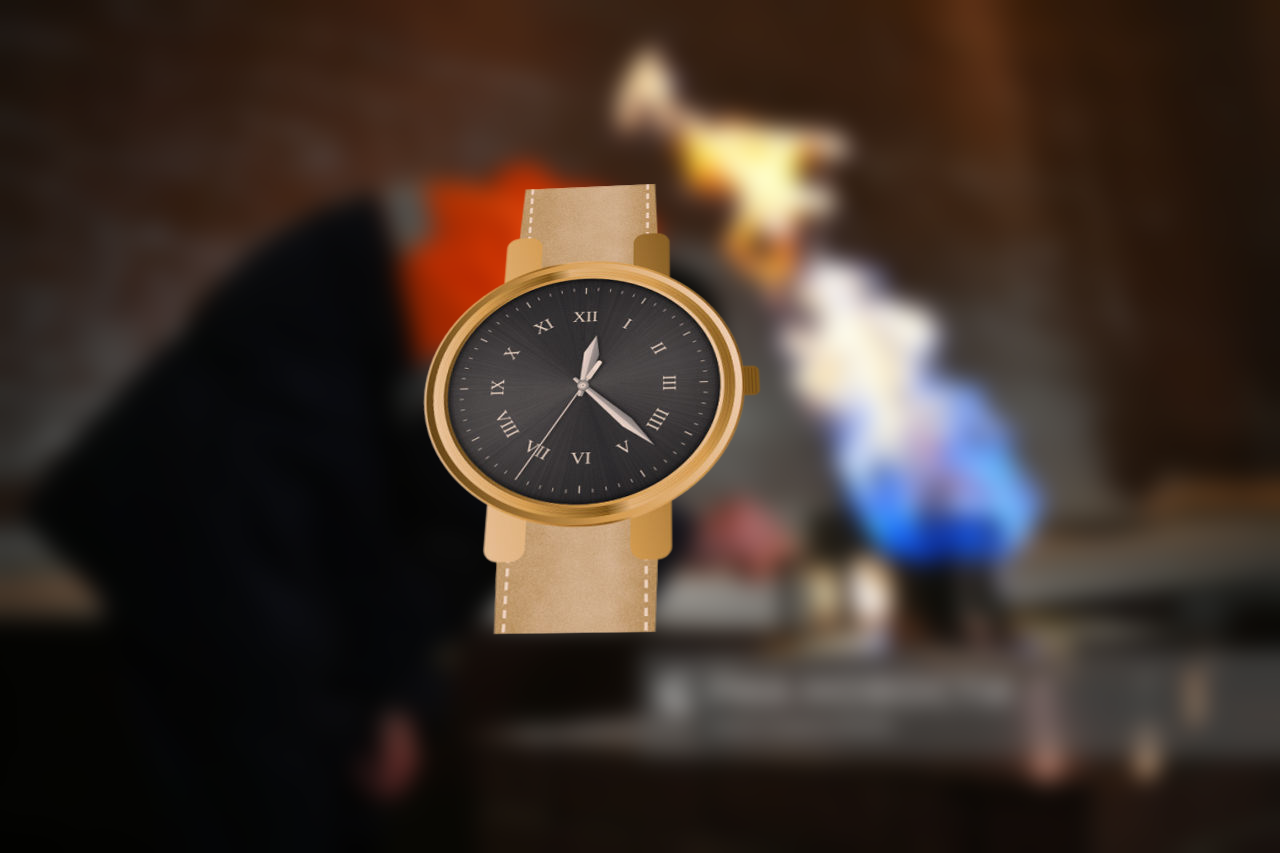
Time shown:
**12:22:35**
